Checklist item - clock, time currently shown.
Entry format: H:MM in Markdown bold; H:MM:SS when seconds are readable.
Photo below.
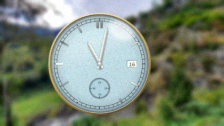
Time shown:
**11:02**
